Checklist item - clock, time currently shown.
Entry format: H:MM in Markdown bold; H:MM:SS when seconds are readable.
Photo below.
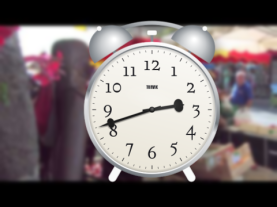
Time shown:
**2:42**
